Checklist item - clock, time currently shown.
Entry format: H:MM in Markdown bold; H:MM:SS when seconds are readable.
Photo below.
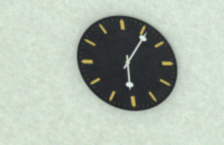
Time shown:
**6:06**
